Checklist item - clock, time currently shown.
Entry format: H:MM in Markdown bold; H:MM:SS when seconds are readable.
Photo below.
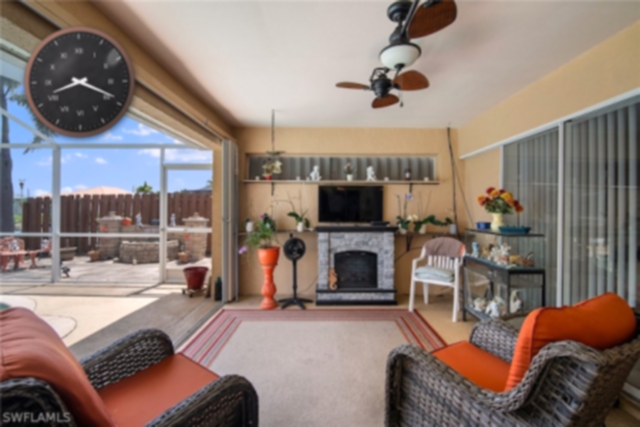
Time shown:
**8:19**
